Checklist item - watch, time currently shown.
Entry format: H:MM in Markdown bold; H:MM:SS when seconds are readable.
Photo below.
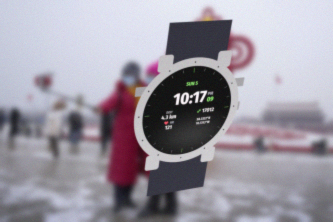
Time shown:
**10:17**
